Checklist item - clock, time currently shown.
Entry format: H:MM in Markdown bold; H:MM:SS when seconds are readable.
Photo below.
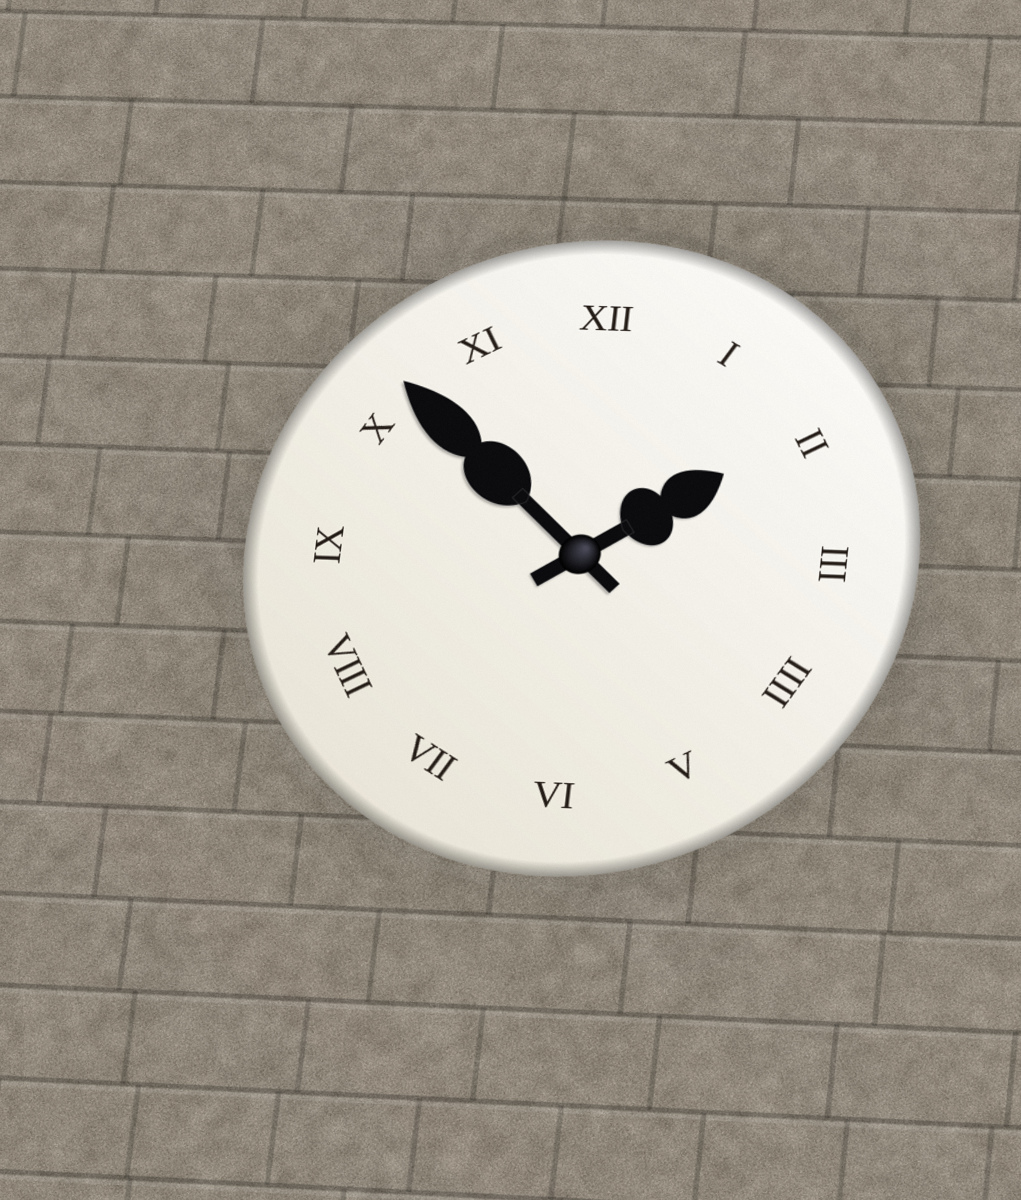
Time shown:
**1:52**
